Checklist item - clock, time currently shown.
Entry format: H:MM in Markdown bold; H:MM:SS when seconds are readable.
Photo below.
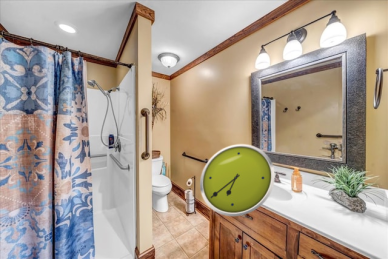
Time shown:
**6:38**
